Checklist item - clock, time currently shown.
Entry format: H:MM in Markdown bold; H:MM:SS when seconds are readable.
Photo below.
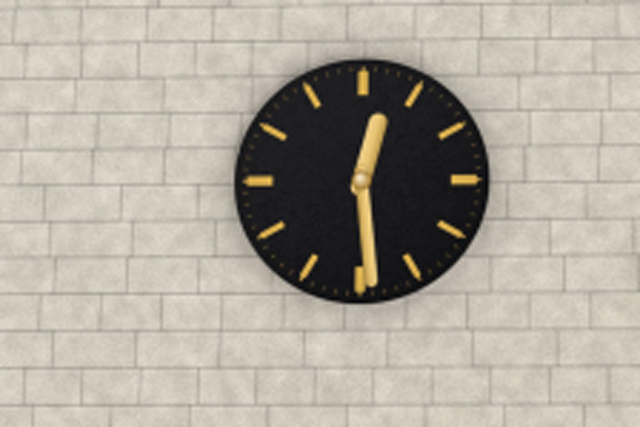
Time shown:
**12:29**
